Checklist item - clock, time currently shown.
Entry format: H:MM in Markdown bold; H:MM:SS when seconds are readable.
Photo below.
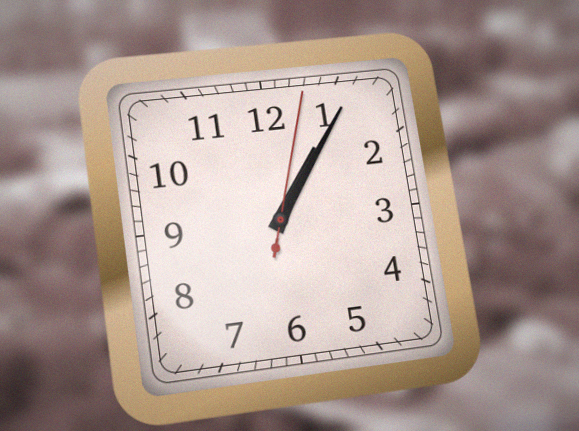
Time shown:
**1:06:03**
